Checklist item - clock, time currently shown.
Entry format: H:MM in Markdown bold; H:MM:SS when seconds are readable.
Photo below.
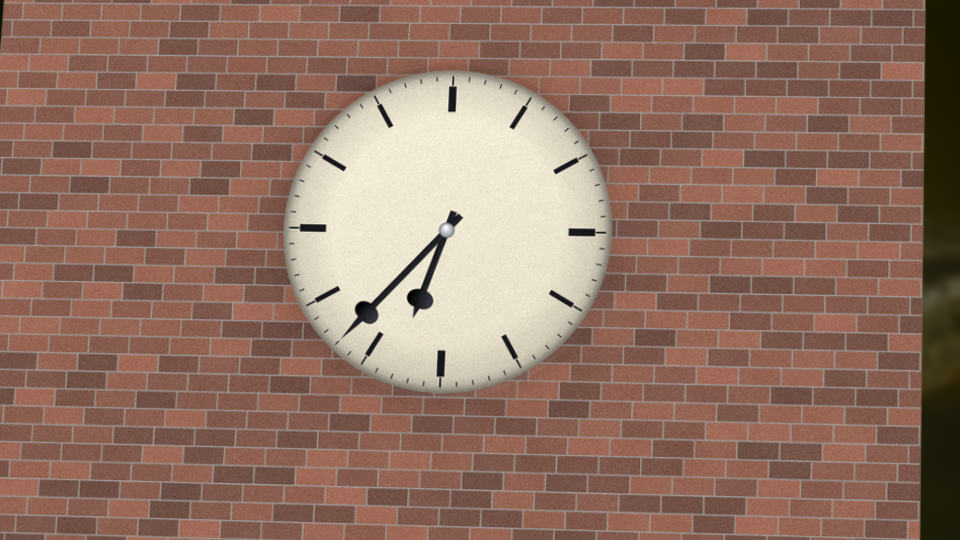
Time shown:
**6:37**
